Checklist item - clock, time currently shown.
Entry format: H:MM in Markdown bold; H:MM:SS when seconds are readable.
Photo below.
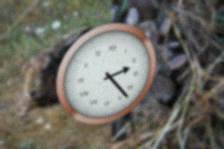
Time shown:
**2:23**
